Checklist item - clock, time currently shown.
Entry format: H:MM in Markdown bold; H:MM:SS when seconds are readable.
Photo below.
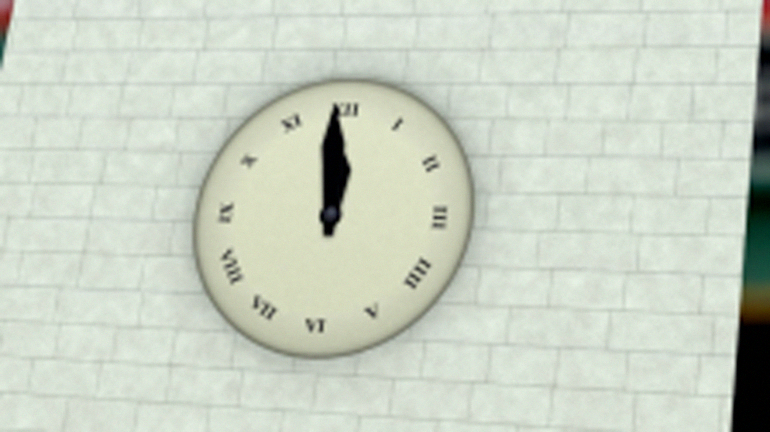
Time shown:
**11:59**
